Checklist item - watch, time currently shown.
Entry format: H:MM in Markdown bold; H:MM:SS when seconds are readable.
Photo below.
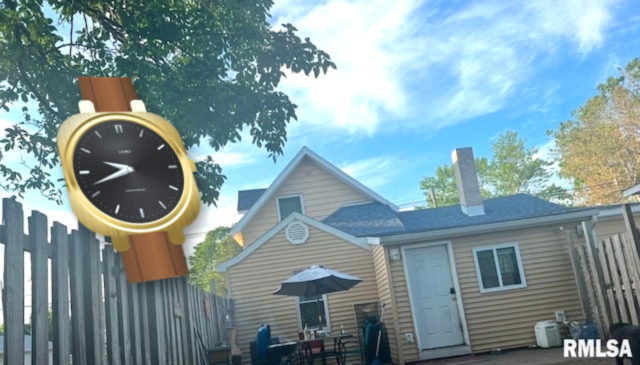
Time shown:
**9:42**
